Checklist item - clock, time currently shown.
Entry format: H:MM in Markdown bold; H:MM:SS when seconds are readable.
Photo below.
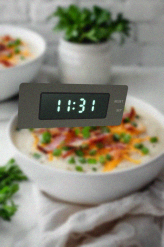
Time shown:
**11:31**
